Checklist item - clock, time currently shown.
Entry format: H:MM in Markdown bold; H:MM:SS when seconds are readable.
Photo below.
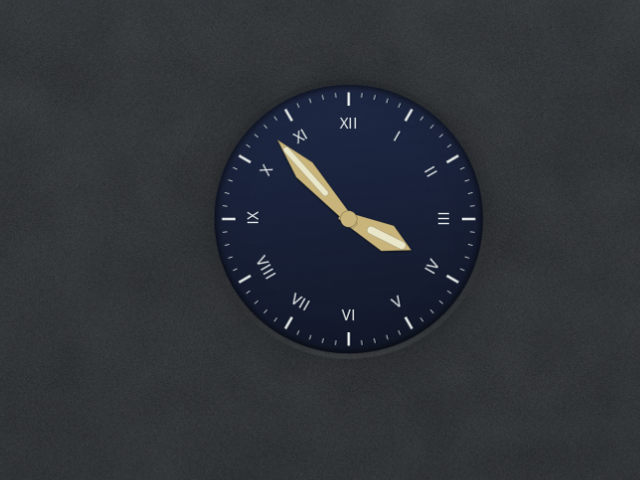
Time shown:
**3:53**
